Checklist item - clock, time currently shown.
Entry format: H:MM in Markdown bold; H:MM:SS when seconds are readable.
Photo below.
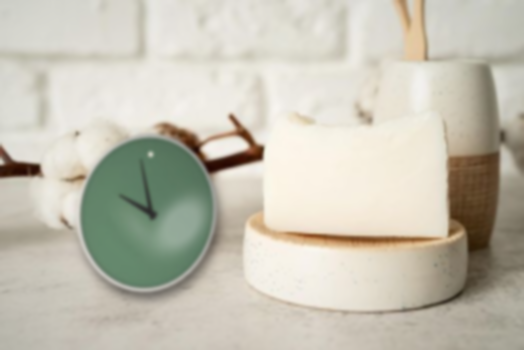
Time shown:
**9:58**
